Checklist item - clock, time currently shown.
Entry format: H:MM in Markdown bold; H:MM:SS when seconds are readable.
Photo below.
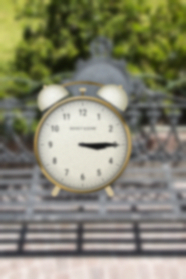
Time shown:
**3:15**
